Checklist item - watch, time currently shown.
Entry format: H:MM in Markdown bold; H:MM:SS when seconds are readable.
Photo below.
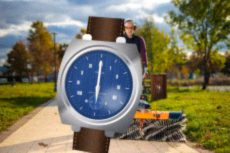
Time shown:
**6:00**
